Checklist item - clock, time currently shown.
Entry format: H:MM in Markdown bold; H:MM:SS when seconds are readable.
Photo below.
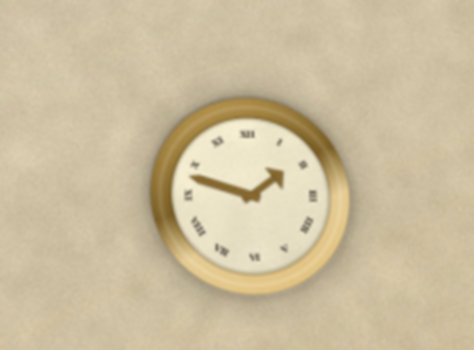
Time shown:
**1:48**
